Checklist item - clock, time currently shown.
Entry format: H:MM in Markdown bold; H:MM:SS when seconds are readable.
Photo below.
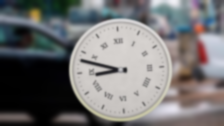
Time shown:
**8:48**
